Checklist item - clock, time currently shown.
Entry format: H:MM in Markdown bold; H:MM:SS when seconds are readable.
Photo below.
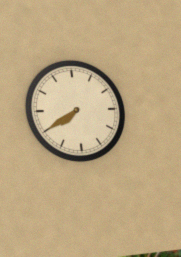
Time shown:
**7:40**
